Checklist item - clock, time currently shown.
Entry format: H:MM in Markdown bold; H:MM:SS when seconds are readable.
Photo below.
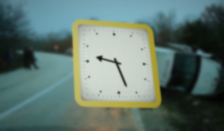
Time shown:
**9:27**
